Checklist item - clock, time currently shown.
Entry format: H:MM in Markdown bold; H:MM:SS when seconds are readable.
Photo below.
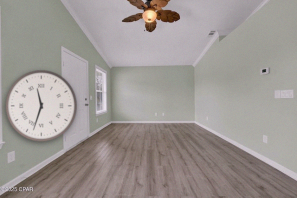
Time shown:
**11:33**
